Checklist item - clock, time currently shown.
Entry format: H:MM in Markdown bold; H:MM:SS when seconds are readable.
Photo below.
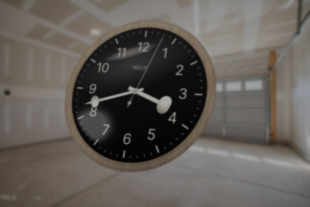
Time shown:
**3:42:03**
